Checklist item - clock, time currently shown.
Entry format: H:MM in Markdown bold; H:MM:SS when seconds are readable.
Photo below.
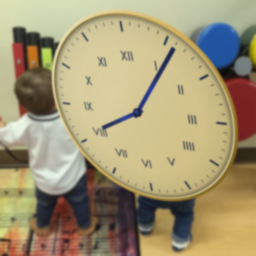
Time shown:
**8:06**
